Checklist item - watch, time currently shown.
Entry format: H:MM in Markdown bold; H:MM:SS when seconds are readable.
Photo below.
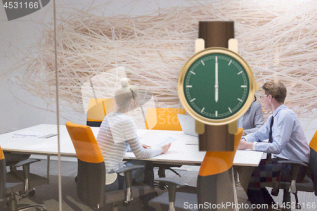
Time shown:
**6:00**
